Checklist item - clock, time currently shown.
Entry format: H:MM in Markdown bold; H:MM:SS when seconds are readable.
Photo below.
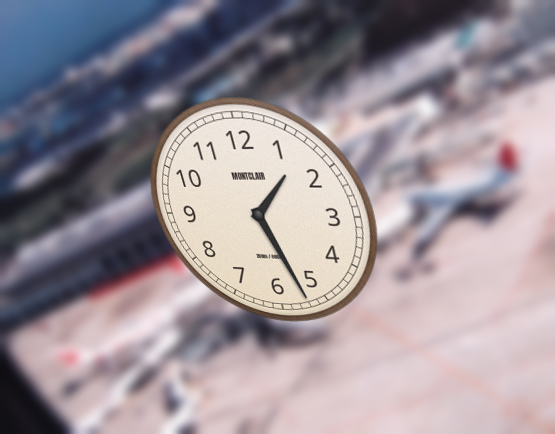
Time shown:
**1:27**
